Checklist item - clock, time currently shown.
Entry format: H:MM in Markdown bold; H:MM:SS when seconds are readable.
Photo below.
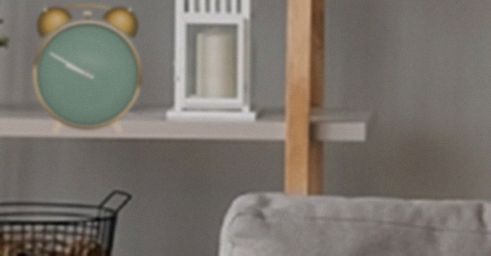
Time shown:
**9:50**
